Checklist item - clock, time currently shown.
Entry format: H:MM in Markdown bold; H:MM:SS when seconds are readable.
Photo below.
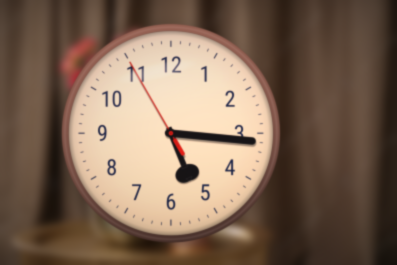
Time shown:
**5:15:55**
